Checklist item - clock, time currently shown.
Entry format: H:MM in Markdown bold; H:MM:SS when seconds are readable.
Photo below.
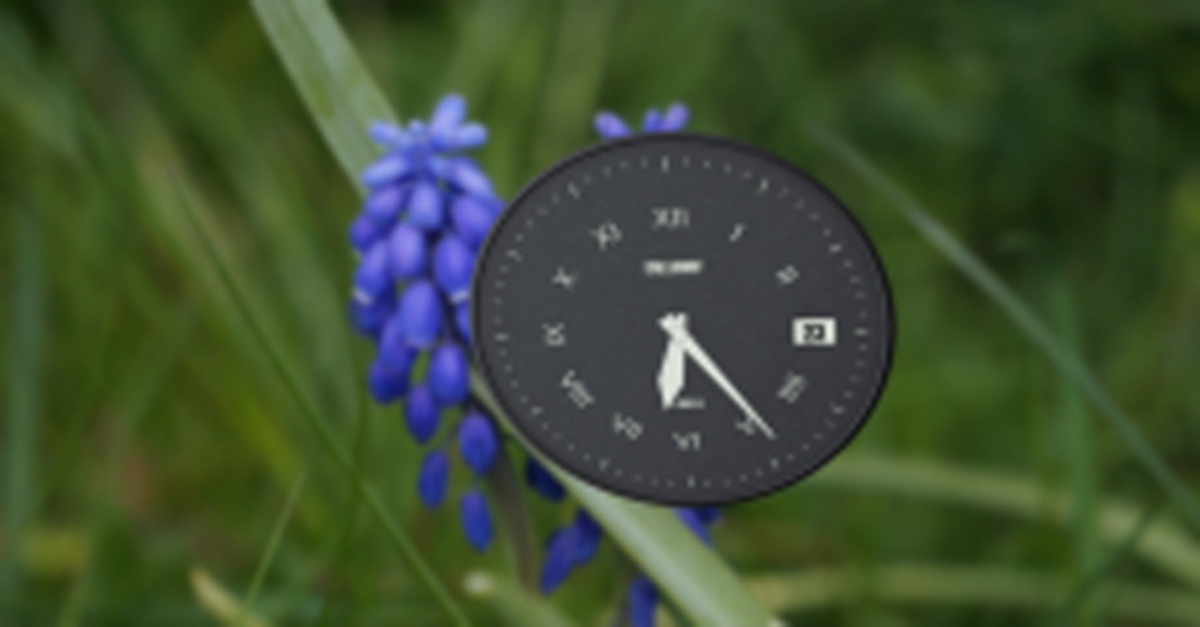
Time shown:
**6:24**
